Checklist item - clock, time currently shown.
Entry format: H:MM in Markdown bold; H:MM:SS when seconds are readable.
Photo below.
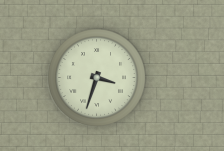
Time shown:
**3:33**
